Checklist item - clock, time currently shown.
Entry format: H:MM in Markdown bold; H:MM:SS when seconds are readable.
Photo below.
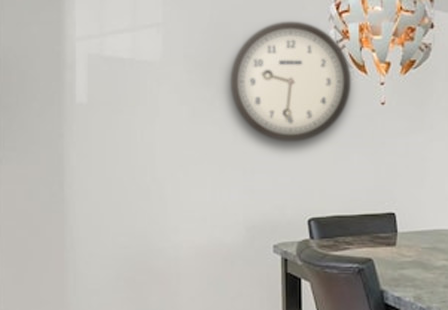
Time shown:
**9:31**
